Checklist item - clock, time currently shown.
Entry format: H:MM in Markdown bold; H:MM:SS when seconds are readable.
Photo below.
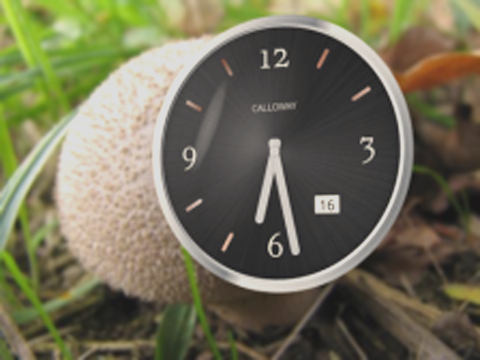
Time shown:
**6:28**
